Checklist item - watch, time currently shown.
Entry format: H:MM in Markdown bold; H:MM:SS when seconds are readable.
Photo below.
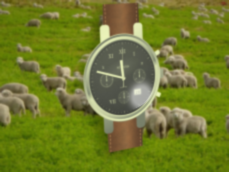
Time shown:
**11:48**
